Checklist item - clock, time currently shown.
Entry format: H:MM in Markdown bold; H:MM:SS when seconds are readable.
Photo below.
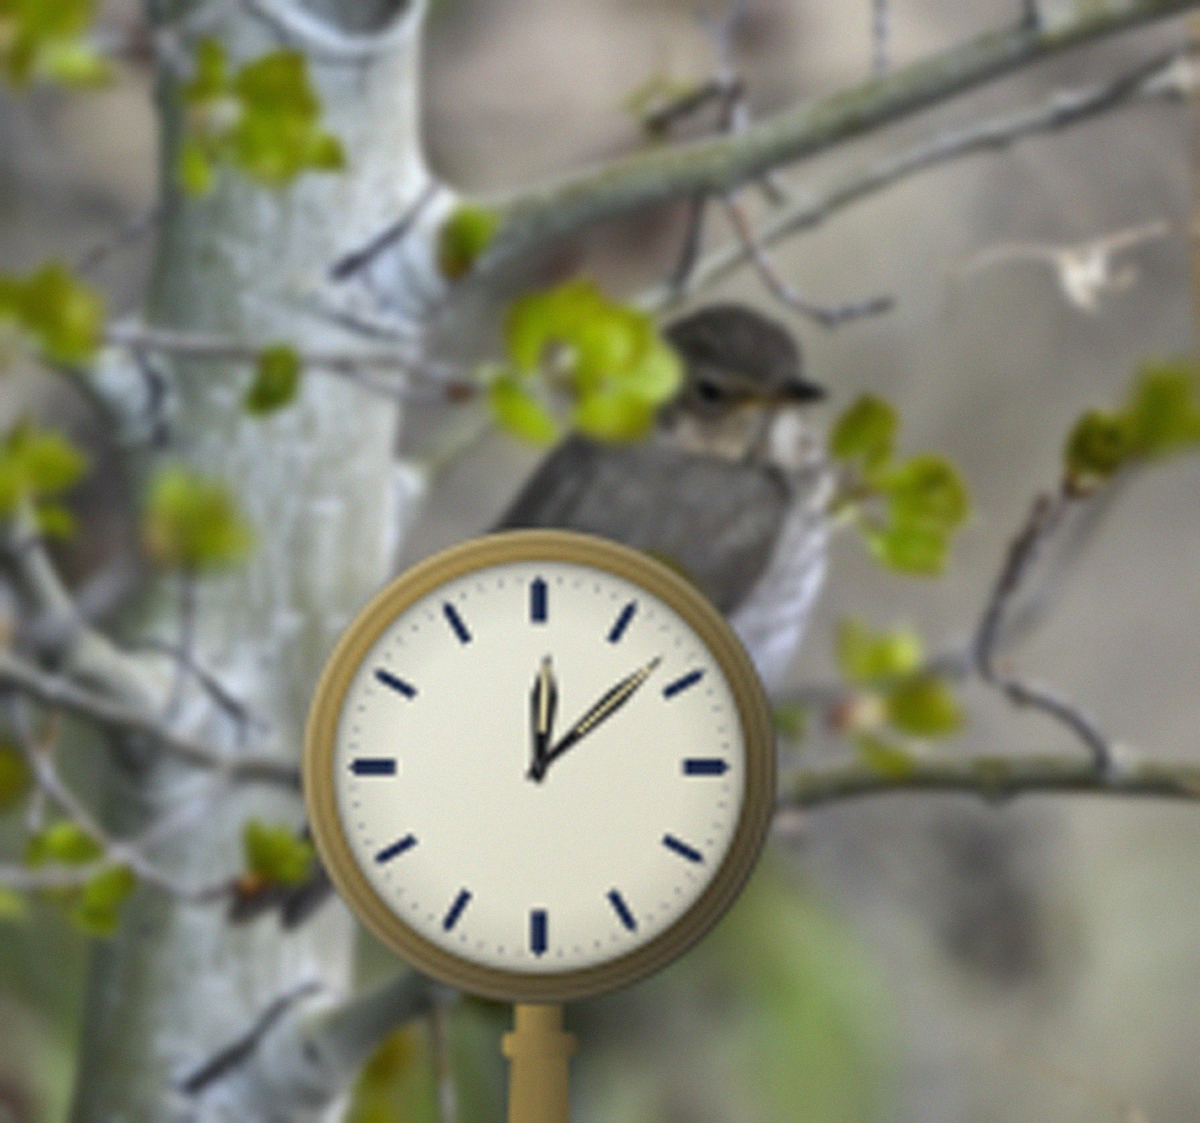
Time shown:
**12:08**
